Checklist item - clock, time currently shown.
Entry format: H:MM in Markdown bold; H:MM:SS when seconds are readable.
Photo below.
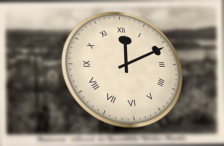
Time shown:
**12:11**
